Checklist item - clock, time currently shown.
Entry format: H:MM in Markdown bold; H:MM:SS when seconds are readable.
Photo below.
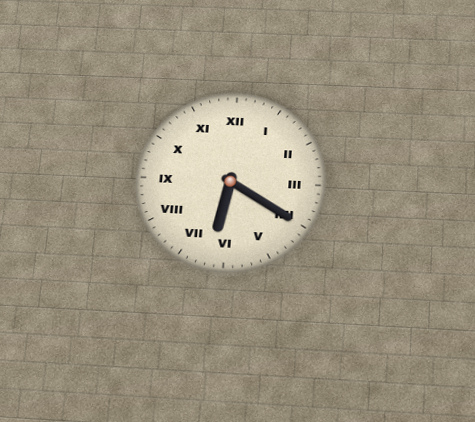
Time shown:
**6:20**
